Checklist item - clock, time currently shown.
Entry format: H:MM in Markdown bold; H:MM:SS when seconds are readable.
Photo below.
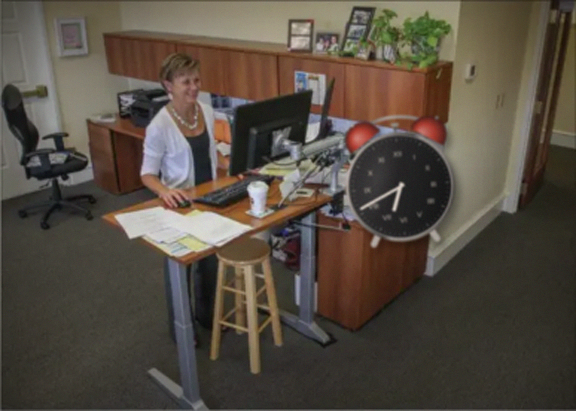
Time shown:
**6:41**
